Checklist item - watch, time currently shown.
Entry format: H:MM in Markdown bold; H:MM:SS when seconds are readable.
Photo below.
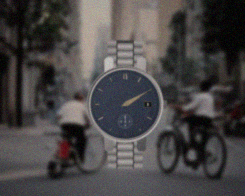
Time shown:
**2:10**
